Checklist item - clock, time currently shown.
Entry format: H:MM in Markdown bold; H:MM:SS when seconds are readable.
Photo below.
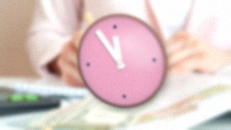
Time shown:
**11:55**
